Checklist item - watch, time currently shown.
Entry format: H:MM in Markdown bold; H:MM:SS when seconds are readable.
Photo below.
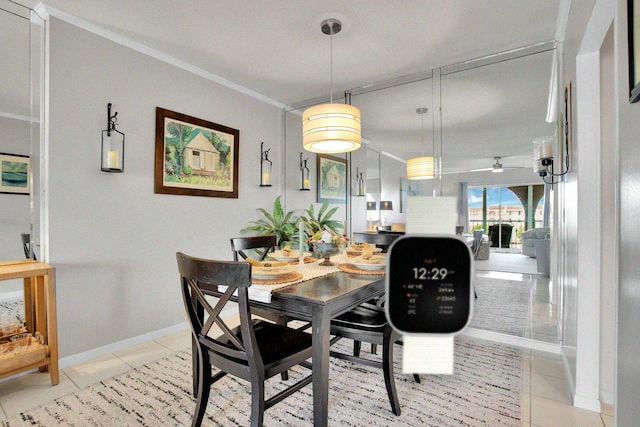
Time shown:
**12:29**
